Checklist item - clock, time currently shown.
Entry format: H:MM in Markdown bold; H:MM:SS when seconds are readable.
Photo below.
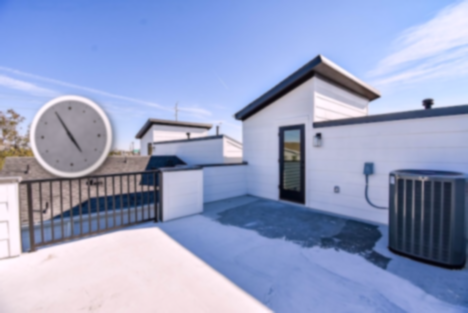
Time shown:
**4:55**
